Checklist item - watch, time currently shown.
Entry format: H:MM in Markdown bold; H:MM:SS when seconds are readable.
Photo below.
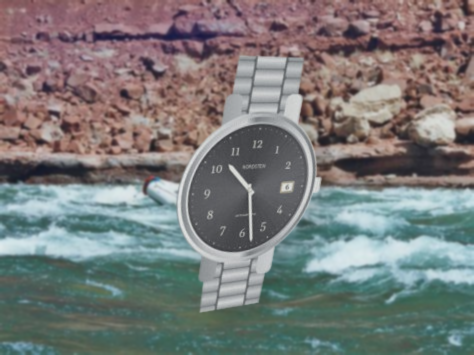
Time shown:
**10:28**
